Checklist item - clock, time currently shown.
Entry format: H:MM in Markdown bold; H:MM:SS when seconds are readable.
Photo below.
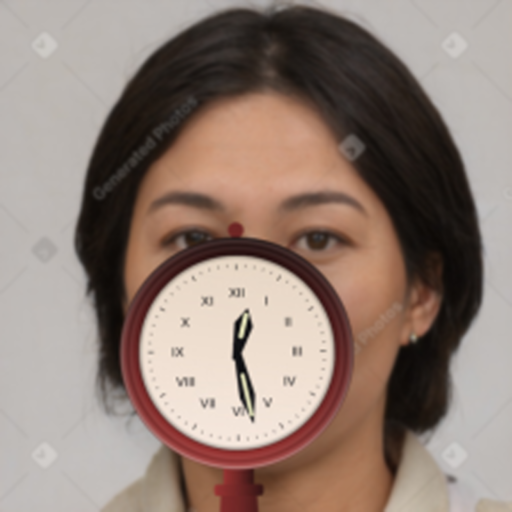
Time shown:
**12:28**
